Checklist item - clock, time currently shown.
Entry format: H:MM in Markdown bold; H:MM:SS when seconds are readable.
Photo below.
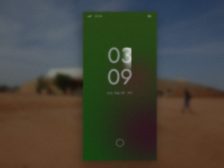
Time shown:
**3:09**
